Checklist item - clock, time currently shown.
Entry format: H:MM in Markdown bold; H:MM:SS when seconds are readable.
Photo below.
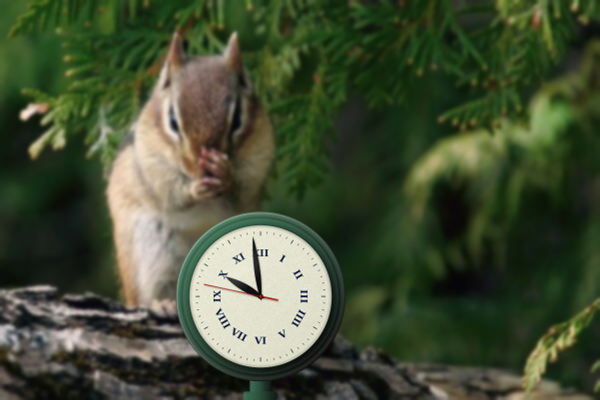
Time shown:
**9:58:47**
